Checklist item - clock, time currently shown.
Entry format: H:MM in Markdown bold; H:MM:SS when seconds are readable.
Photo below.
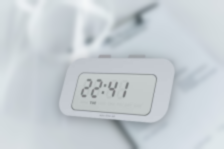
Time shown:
**22:41**
